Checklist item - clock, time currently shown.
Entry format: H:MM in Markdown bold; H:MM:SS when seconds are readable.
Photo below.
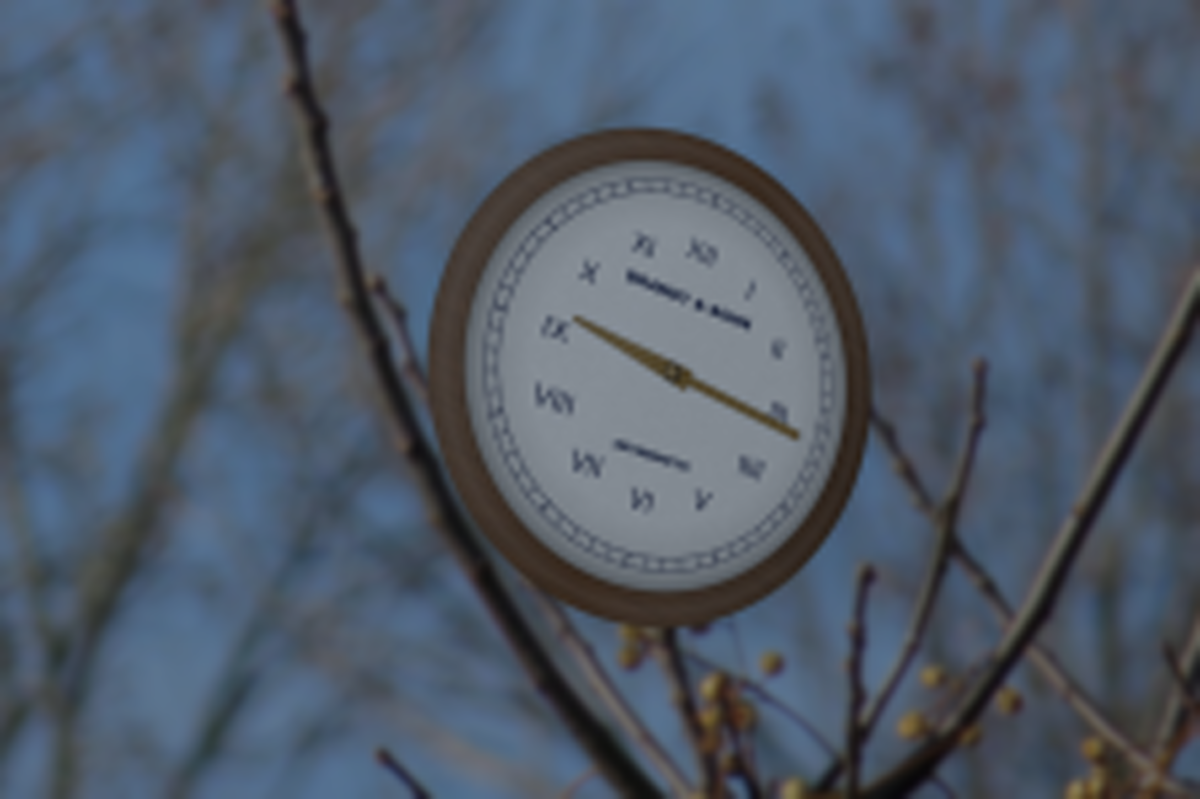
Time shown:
**9:16**
